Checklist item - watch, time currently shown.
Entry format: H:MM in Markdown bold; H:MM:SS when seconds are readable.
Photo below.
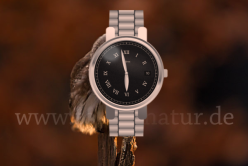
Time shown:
**5:58**
